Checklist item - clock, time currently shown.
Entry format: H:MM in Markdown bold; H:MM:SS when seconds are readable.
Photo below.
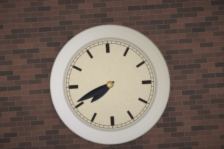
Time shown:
**7:41**
